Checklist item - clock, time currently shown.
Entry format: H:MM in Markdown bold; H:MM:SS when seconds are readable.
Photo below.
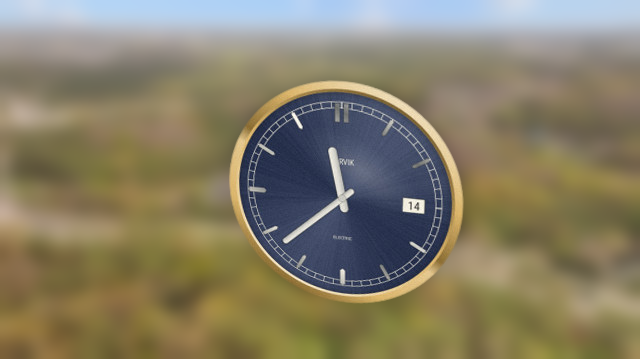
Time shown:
**11:38**
